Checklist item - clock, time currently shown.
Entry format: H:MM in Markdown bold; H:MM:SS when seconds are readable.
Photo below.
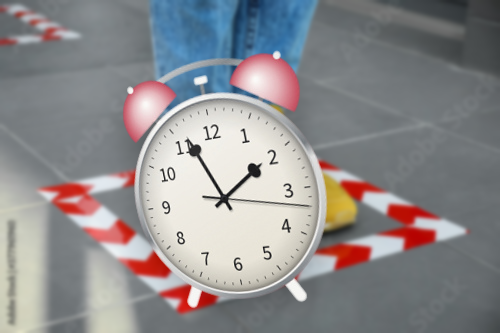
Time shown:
**1:56:17**
